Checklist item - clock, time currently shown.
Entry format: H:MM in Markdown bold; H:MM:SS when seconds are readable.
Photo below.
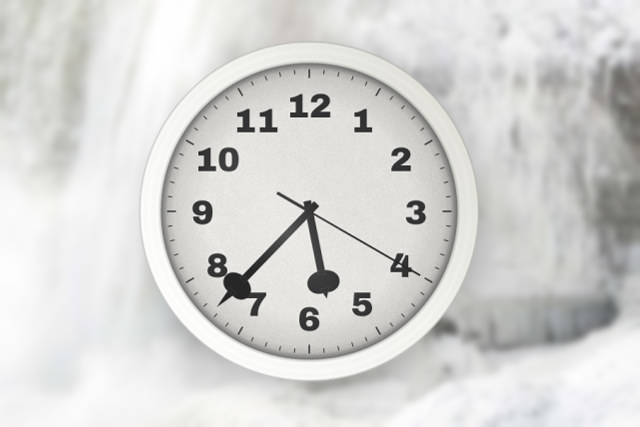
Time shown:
**5:37:20**
